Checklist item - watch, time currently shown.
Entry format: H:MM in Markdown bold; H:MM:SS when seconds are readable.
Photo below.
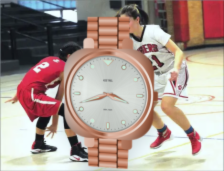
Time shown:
**3:42**
